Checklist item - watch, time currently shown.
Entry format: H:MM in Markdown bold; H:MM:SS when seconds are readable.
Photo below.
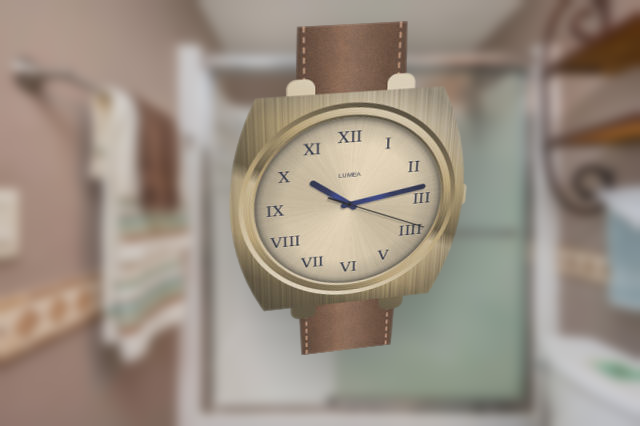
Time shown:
**10:13:19**
